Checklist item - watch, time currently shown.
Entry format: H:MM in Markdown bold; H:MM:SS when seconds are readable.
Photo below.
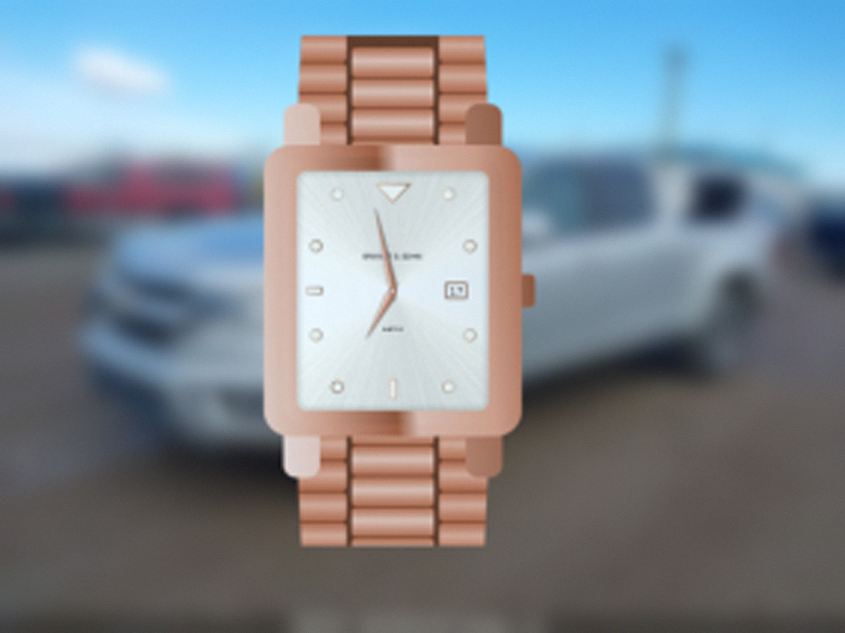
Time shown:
**6:58**
